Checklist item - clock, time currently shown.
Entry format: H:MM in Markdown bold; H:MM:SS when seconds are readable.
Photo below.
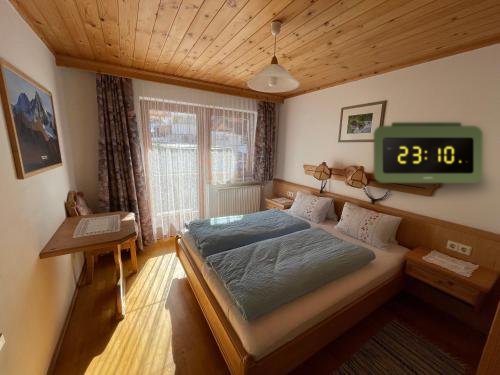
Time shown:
**23:10**
